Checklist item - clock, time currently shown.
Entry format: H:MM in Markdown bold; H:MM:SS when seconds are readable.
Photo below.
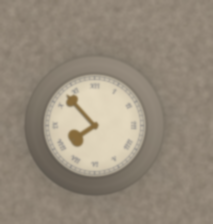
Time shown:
**7:53**
